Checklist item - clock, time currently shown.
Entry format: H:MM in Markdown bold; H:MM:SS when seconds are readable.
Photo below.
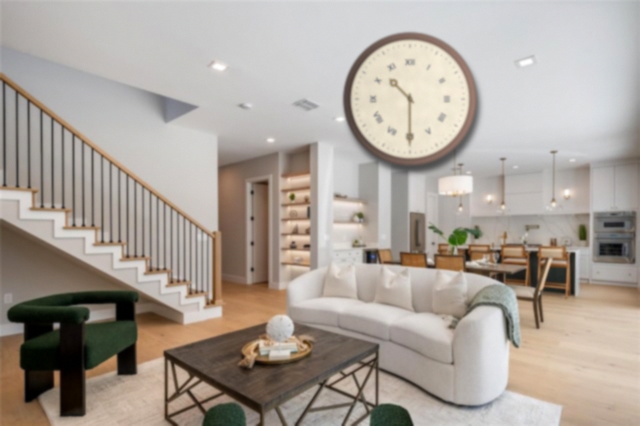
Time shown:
**10:30**
